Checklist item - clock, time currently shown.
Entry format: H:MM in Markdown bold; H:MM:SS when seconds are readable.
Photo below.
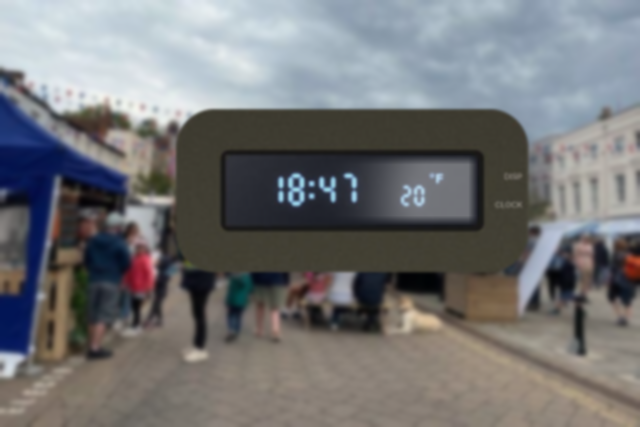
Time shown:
**18:47**
